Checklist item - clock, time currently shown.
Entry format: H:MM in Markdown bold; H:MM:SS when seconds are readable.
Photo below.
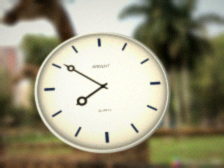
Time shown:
**7:51**
